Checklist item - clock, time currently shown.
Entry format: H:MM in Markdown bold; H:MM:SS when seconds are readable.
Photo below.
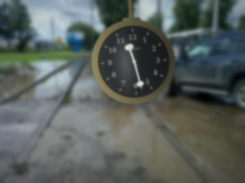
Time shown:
**11:28**
